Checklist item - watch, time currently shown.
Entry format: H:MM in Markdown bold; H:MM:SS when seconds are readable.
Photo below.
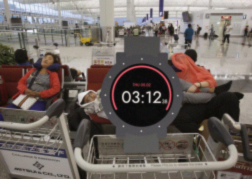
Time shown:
**3:12**
